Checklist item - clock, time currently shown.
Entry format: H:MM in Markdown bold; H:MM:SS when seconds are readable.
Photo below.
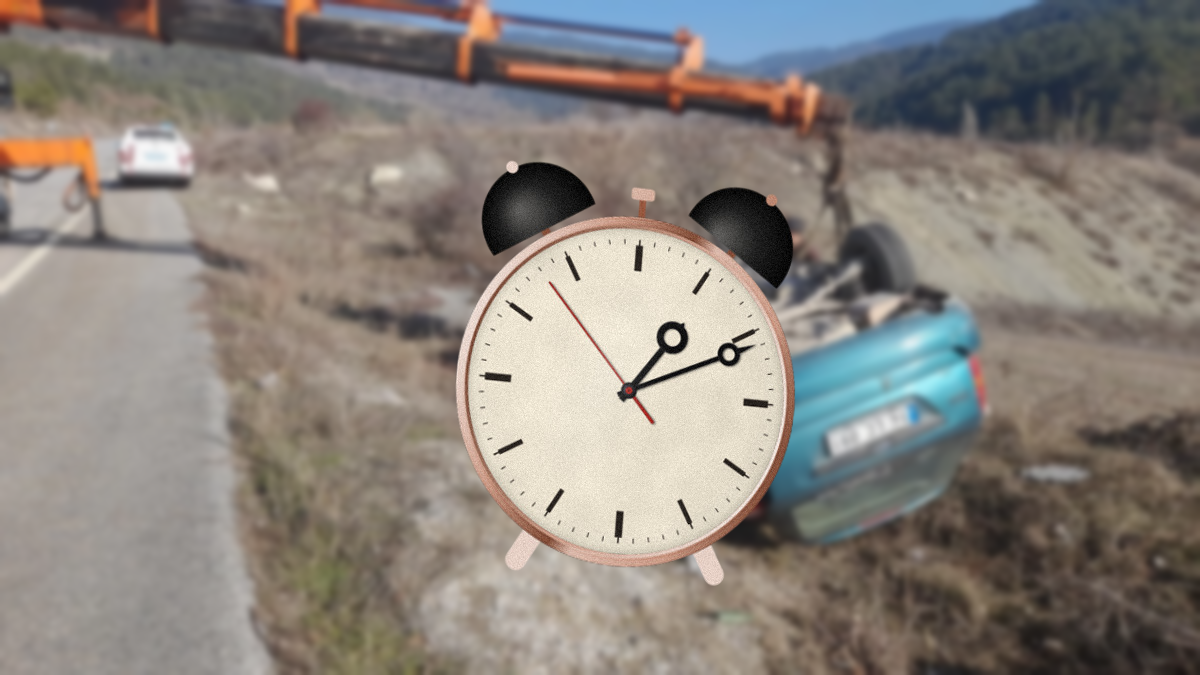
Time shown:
**1:10:53**
